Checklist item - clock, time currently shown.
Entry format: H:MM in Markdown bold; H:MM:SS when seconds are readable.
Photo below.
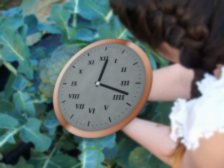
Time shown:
**12:18**
